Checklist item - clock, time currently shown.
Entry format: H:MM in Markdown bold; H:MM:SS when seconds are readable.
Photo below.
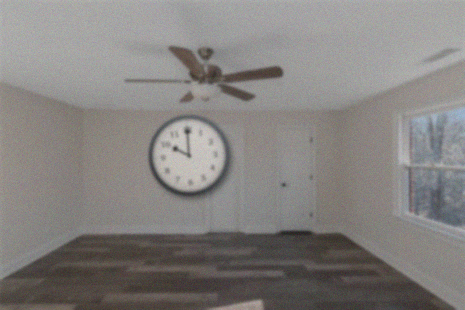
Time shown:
**10:00**
